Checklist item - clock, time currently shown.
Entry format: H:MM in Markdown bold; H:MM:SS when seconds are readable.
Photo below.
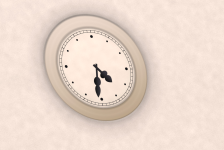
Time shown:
**4:31**
